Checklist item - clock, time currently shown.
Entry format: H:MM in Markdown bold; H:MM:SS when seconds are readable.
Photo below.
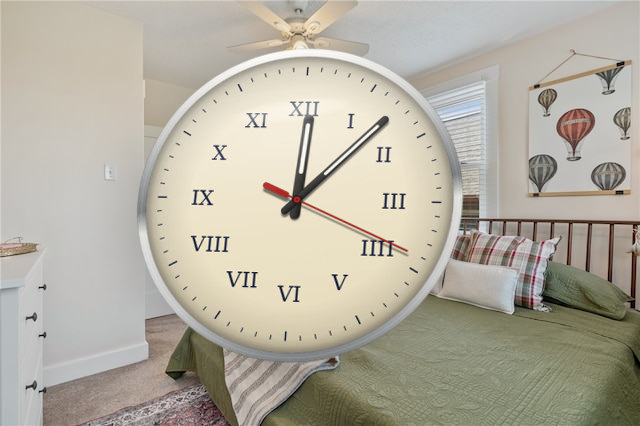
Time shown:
**12:07:19**
